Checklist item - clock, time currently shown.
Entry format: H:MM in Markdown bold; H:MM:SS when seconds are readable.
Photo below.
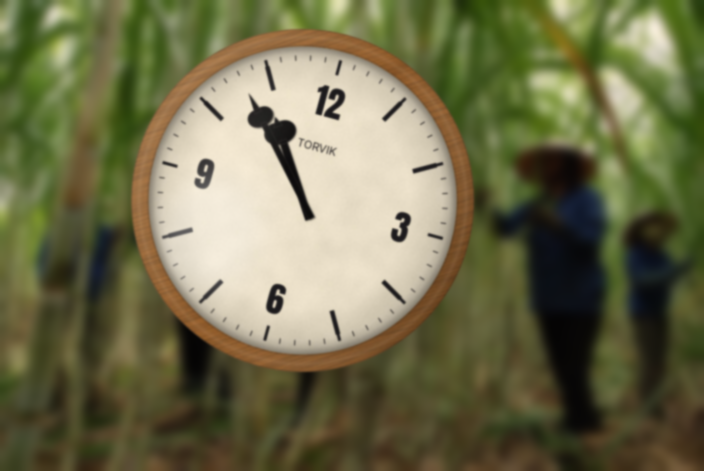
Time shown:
**10:53**
